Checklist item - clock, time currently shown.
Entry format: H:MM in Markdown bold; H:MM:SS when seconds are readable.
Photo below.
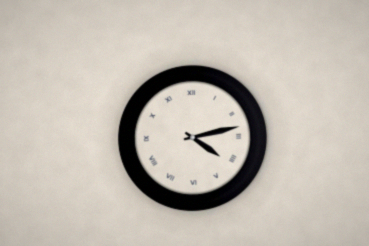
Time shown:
**4:13**
